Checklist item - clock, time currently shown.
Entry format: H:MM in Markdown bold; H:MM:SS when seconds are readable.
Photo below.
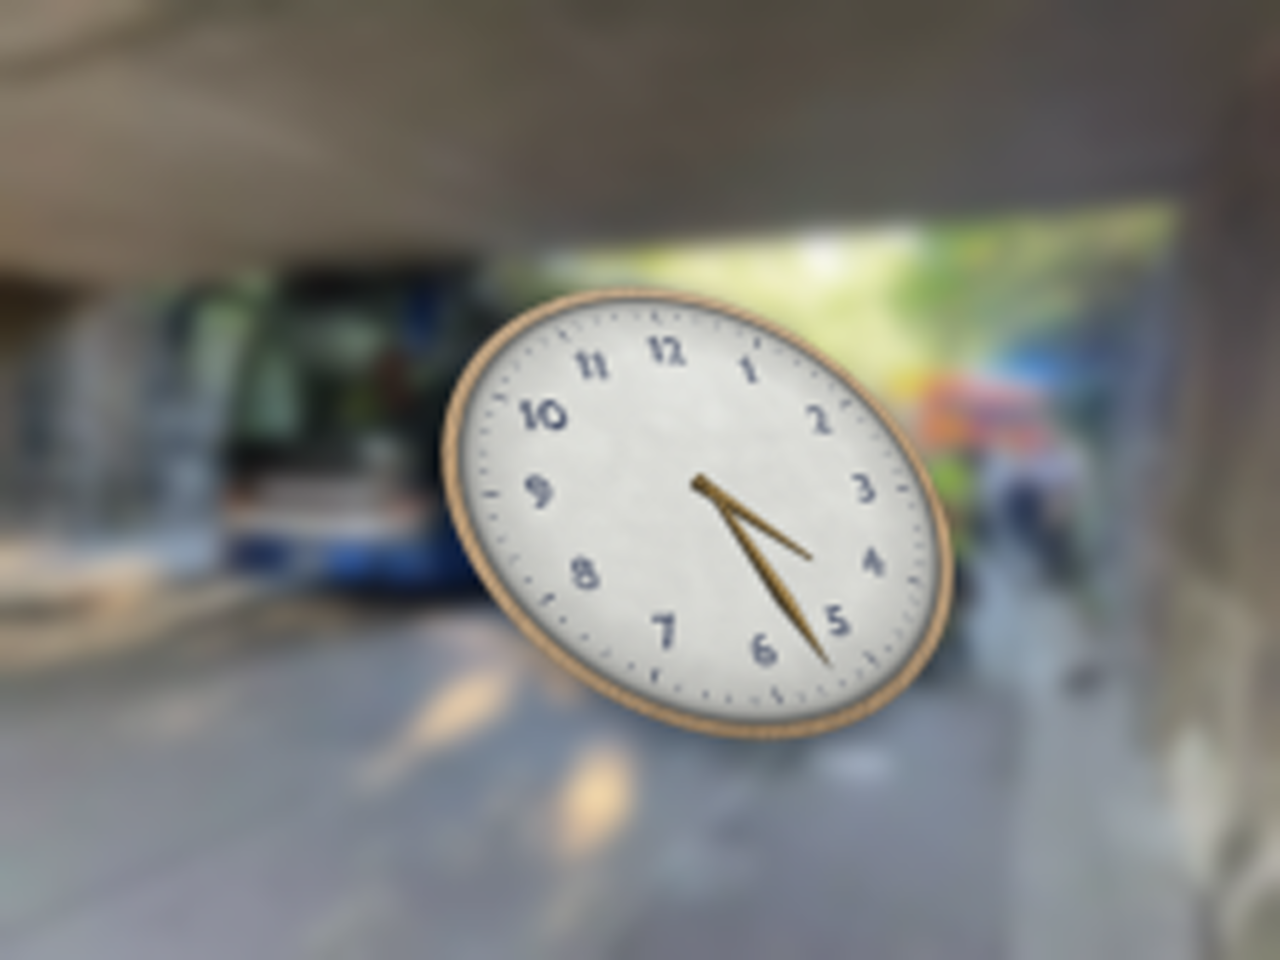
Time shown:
**4:27**
